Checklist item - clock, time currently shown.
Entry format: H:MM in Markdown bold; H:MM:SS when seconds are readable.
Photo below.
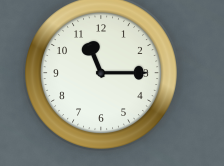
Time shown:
**11:15**
